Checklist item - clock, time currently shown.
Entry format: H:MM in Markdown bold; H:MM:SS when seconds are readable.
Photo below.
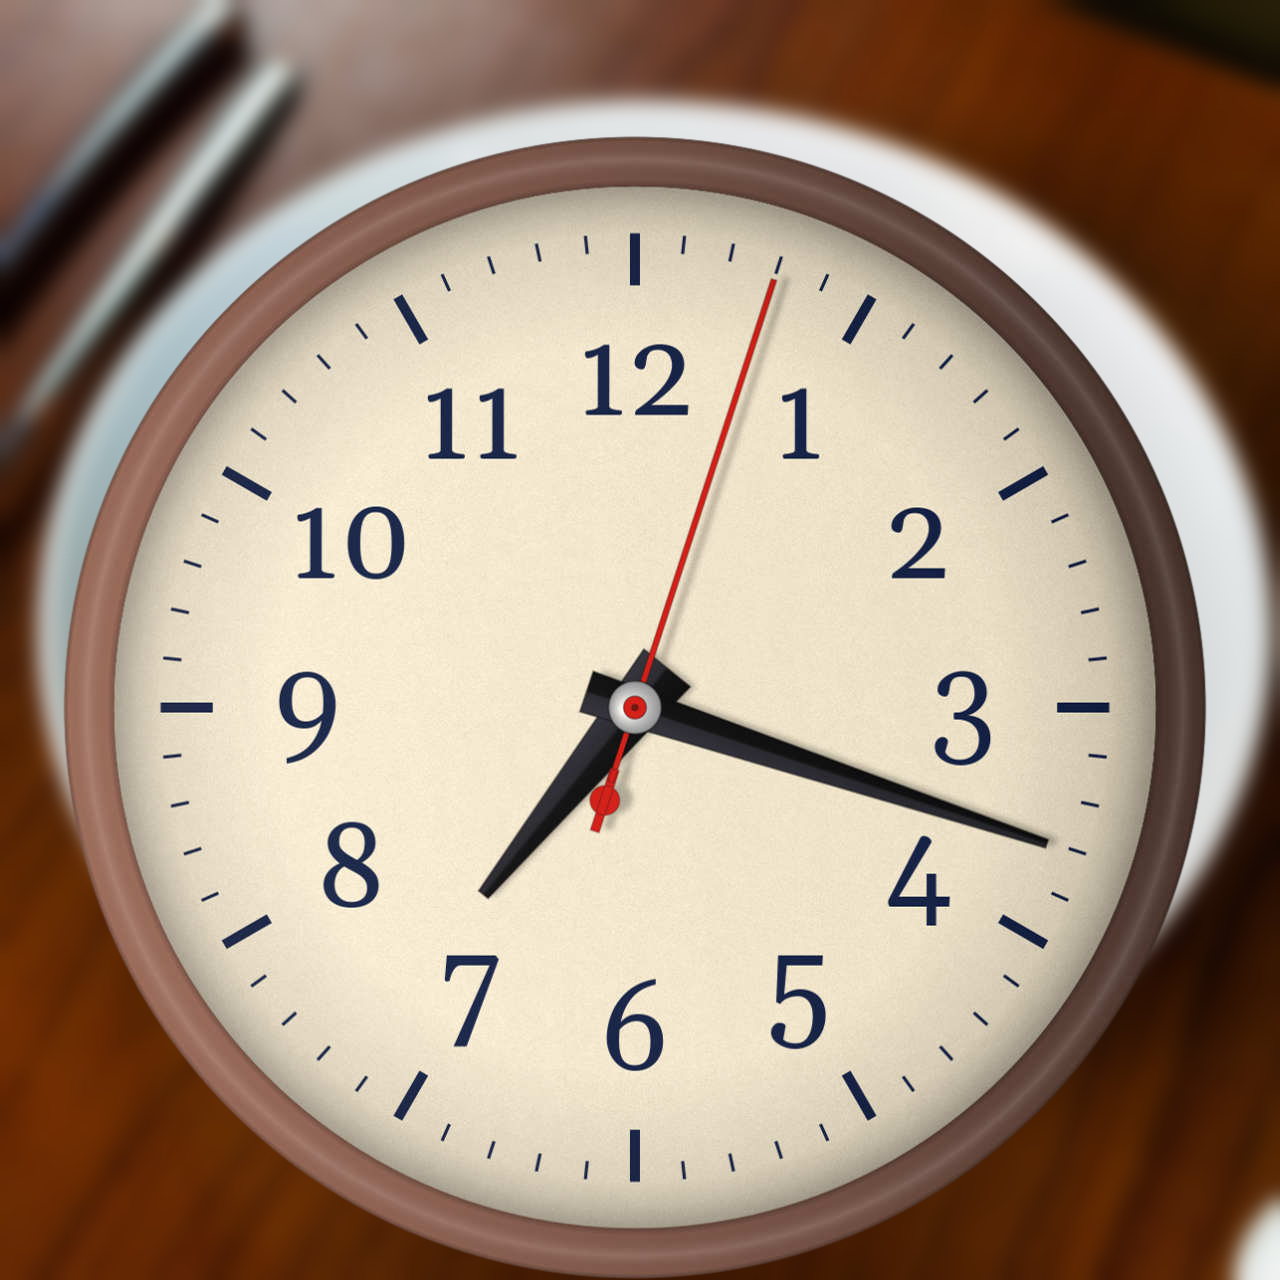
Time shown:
**7:18:03**
